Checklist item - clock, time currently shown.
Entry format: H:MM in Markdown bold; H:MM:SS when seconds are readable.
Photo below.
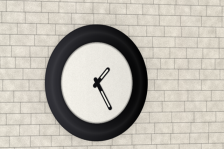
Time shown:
**1:25**
